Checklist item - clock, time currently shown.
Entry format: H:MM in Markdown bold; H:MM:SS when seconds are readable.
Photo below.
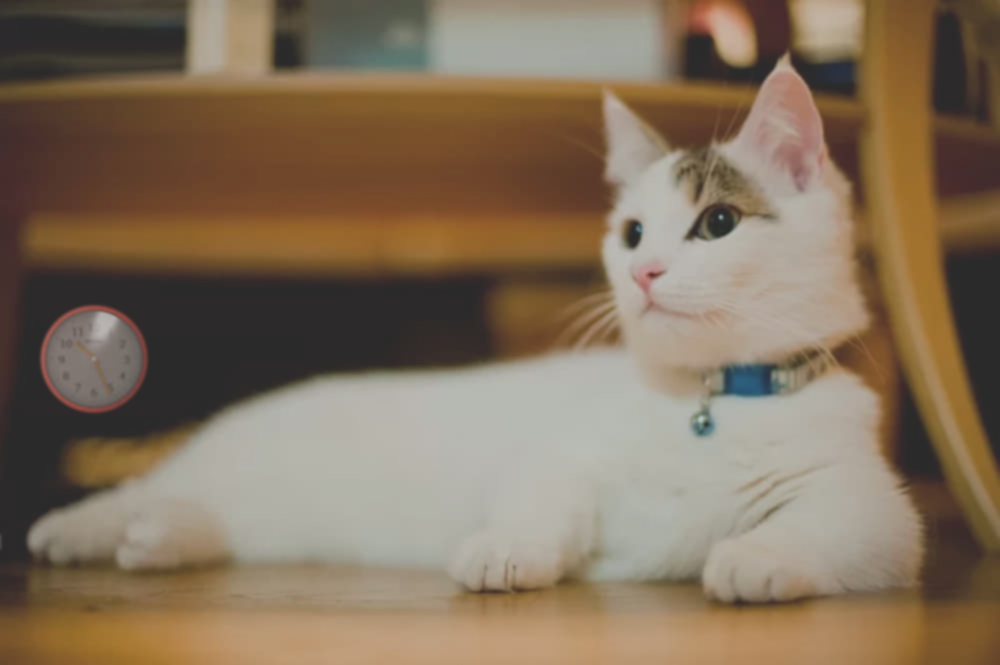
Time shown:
**10:26**
